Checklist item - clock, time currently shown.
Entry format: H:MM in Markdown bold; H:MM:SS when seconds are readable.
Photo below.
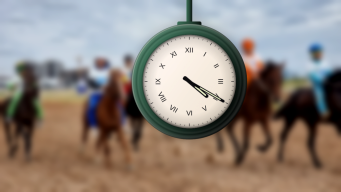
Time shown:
**4:20**
